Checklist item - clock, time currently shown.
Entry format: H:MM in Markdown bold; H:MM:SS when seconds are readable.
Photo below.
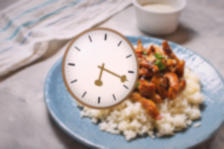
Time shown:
**6:18**
